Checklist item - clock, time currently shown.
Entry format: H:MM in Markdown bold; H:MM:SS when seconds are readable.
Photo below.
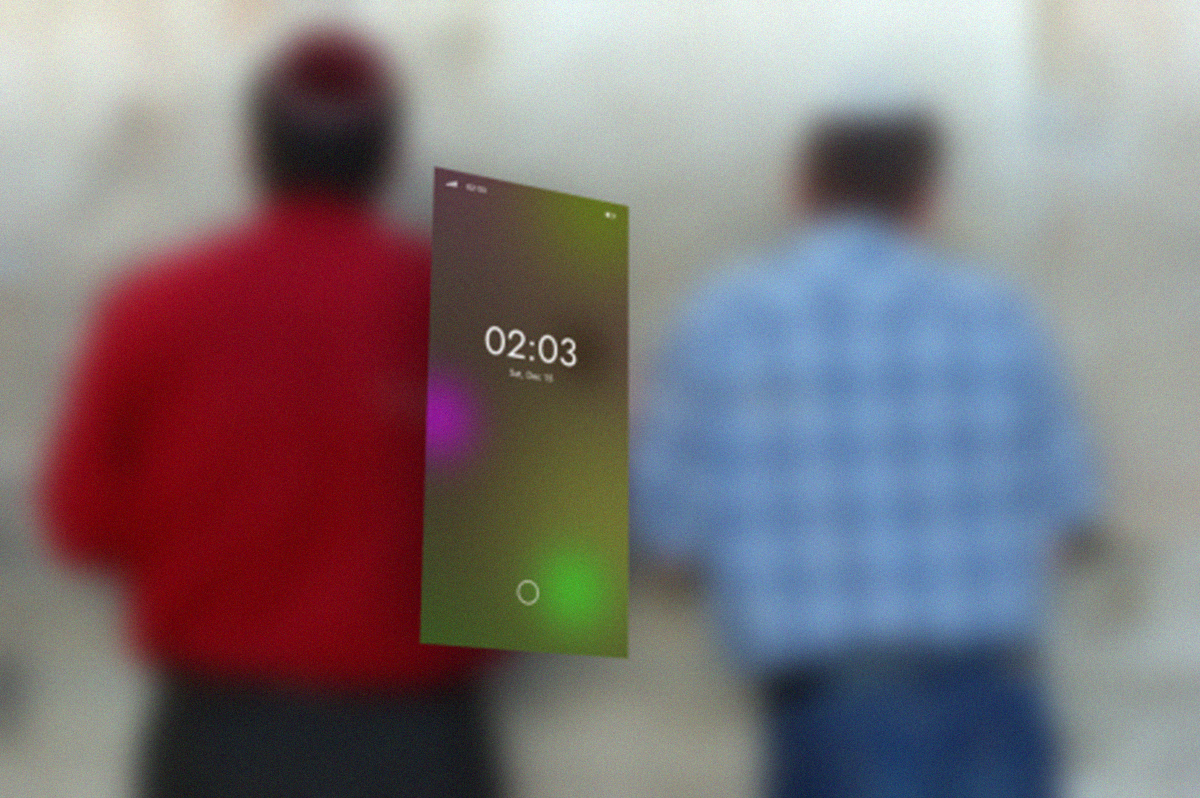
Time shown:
**2:03**
